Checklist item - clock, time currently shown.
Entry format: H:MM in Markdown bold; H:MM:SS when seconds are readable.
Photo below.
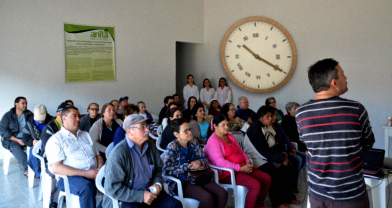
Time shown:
**10:20**
